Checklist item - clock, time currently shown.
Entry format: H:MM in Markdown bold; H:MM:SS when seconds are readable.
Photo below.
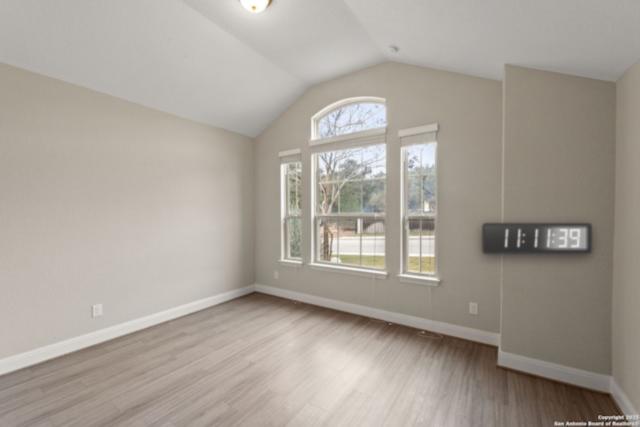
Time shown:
**11:11:39**
